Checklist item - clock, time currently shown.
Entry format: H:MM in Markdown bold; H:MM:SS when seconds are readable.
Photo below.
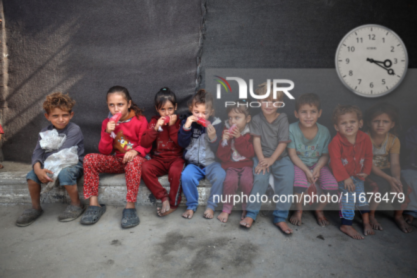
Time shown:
**3:20**
